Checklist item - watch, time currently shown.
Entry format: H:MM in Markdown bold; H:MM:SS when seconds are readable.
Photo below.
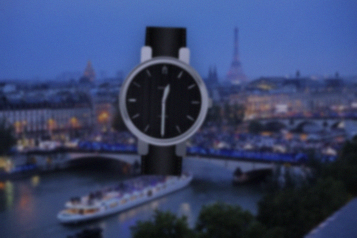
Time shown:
**12:30**
